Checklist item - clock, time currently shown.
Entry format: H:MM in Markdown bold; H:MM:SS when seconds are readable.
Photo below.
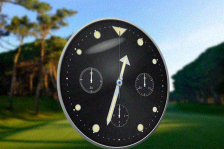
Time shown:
**12:33**
